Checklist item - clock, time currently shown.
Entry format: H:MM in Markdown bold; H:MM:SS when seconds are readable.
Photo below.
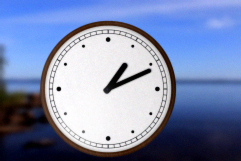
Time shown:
**1:11**
